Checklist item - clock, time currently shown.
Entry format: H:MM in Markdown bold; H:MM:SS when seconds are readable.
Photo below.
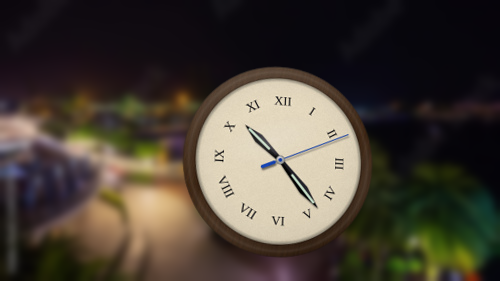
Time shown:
**10:23:11**
